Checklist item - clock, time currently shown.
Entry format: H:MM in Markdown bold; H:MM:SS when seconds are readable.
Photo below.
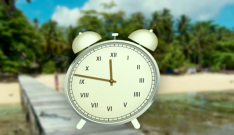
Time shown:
**11:47**
